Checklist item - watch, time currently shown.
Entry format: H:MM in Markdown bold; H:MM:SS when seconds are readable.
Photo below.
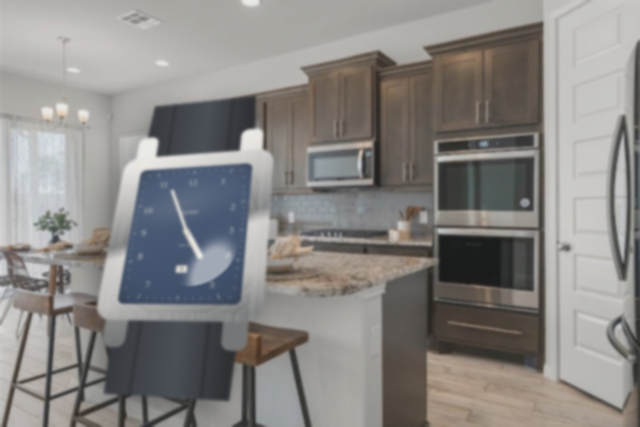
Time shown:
**4:56**
